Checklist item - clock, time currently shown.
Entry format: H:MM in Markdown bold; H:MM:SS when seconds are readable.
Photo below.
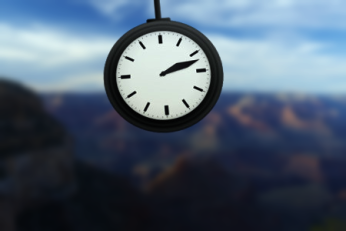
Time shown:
**2:12**
